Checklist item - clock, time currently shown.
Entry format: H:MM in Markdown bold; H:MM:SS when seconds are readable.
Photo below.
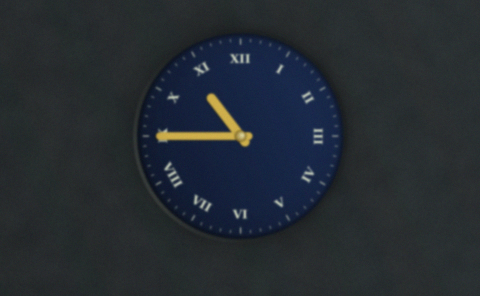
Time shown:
**10:45**
